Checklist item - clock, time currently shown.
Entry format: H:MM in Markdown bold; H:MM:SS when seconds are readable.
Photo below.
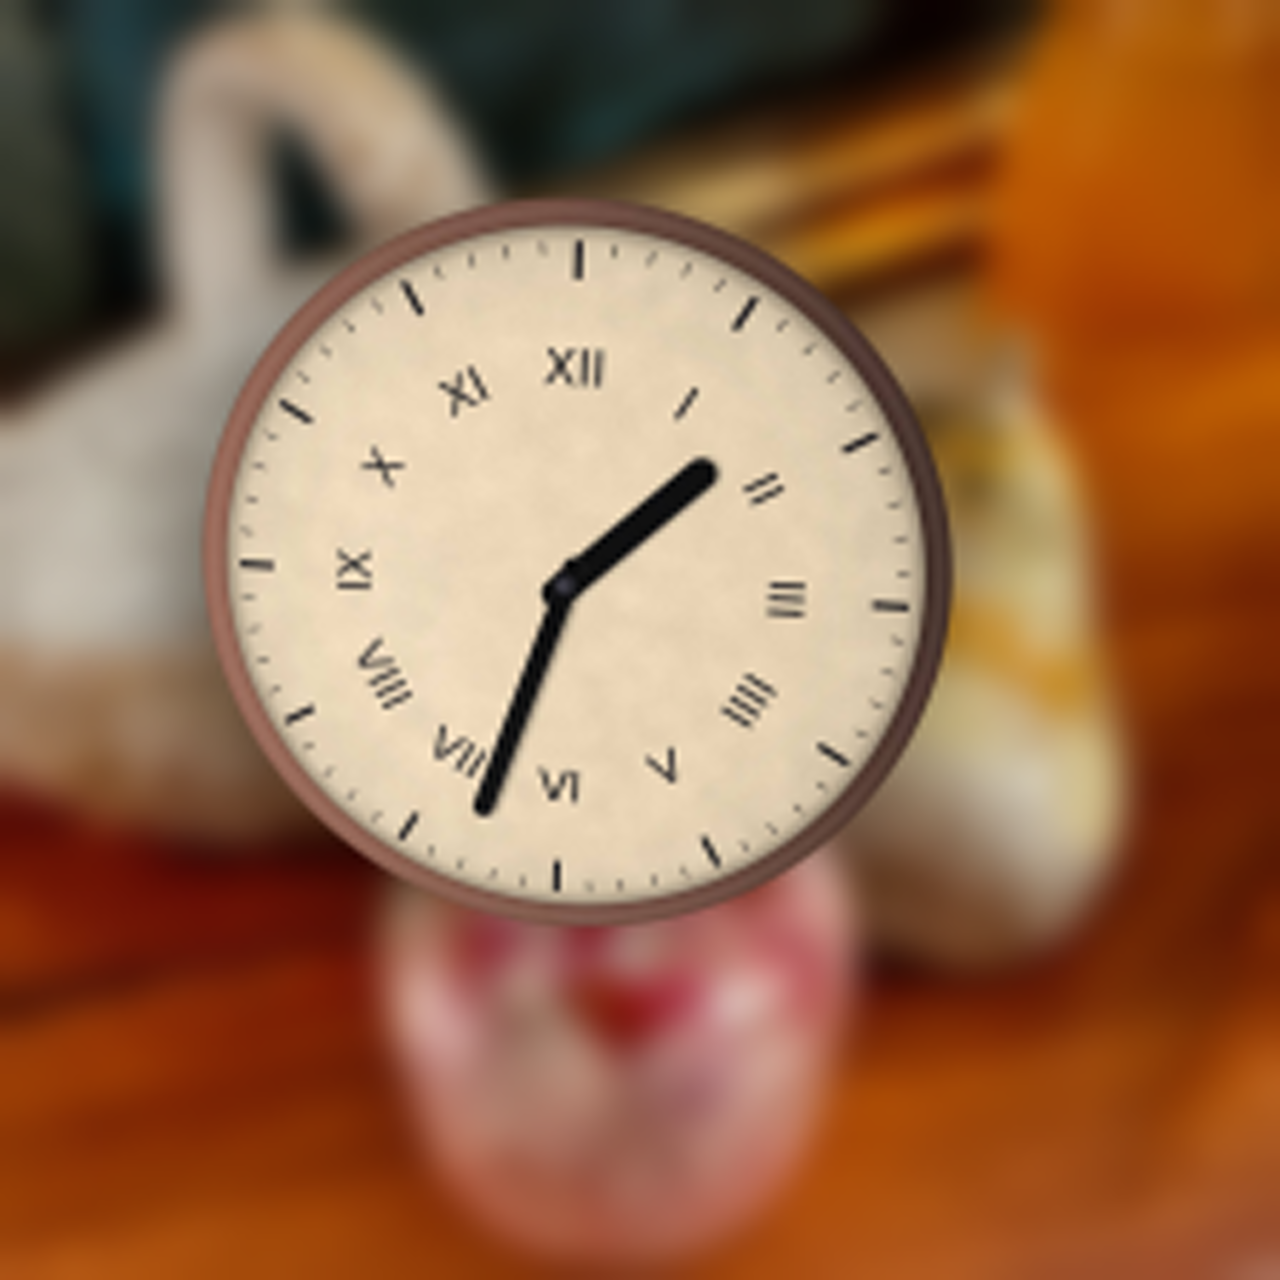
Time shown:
**1:33**
